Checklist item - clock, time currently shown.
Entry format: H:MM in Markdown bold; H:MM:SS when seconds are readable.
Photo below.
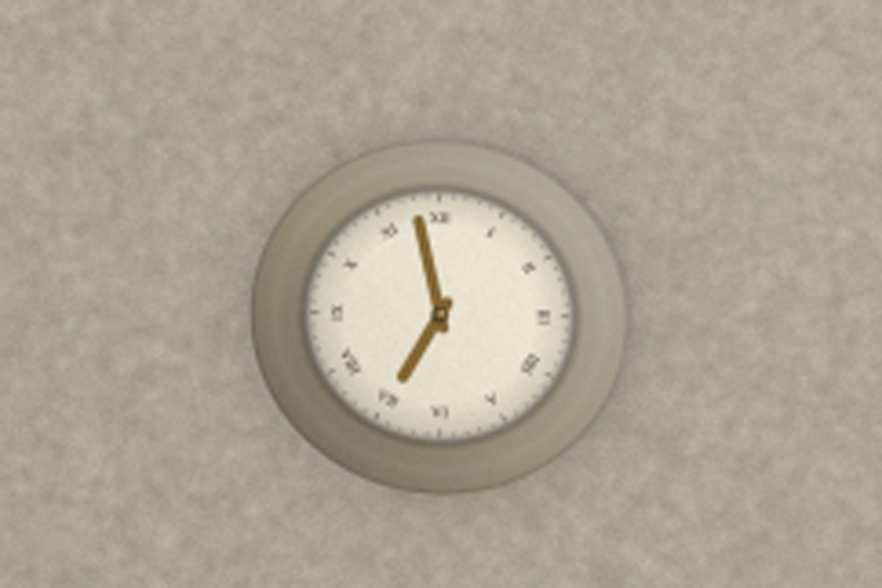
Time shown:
**6:58**
